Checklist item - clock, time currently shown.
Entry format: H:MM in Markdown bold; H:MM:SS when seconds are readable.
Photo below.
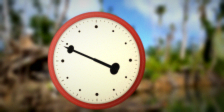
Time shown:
**3:49**
